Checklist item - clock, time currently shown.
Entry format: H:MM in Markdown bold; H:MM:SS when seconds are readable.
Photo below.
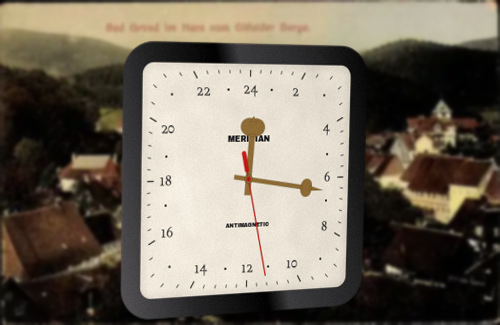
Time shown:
**0:16:28**
